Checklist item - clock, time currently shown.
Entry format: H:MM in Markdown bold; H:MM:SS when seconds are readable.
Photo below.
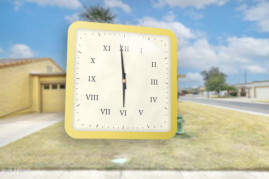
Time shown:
**5:59**
